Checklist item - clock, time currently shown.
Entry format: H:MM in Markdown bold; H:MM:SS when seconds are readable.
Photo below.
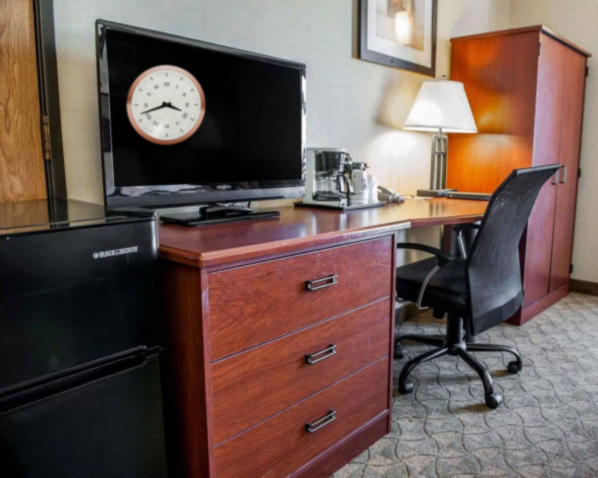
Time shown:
**3:42**
